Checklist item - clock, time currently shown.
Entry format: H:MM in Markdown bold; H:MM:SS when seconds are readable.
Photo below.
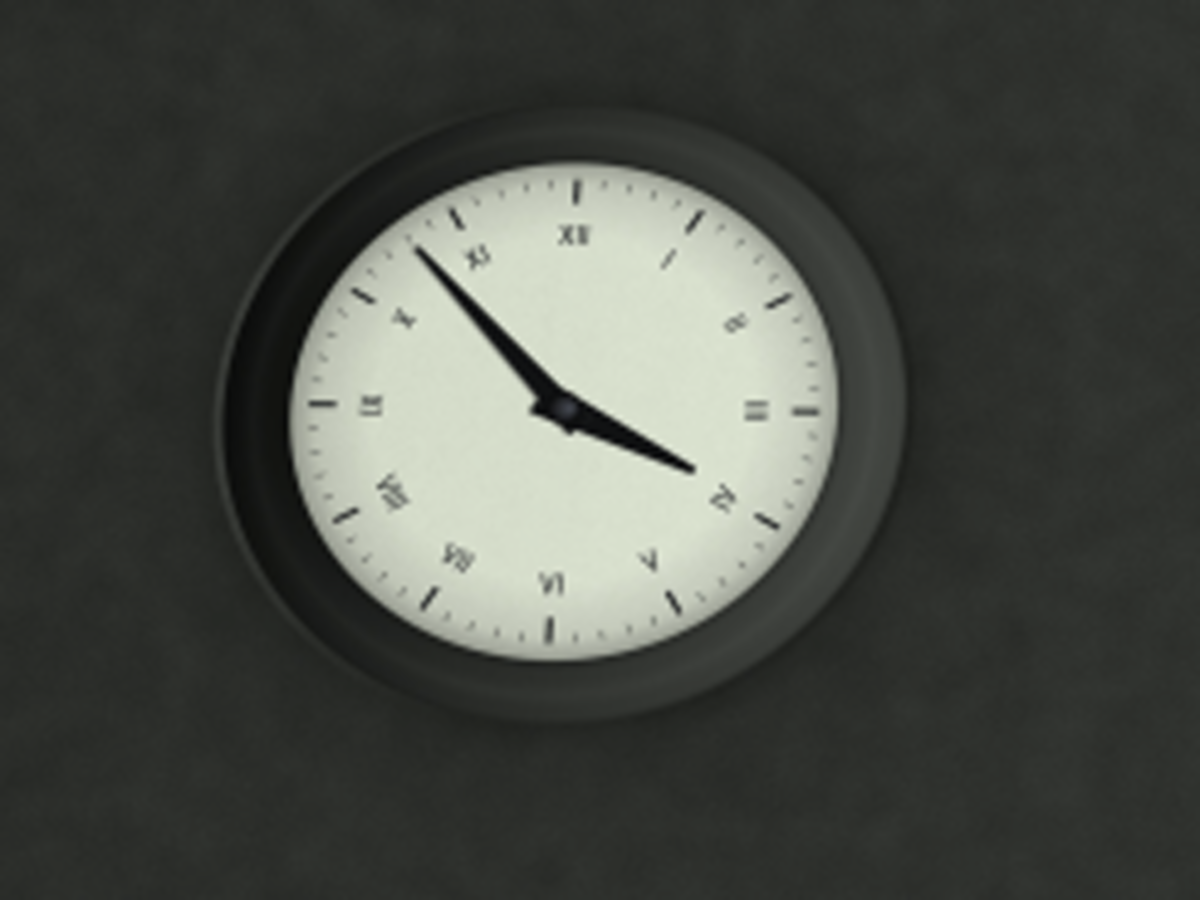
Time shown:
**3:53**
